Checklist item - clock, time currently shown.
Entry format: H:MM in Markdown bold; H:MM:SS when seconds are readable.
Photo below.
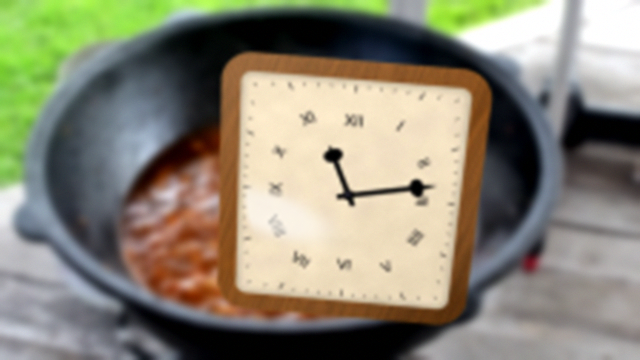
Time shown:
**11:13**
